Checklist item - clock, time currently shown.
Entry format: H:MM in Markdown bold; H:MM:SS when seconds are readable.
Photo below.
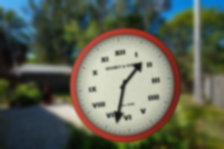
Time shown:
**1:33**
